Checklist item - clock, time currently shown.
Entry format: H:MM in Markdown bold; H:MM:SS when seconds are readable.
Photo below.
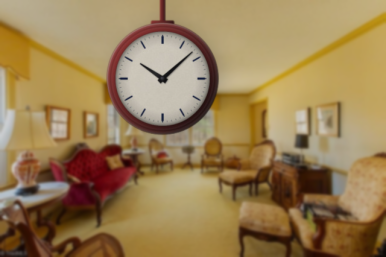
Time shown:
**10:08**
